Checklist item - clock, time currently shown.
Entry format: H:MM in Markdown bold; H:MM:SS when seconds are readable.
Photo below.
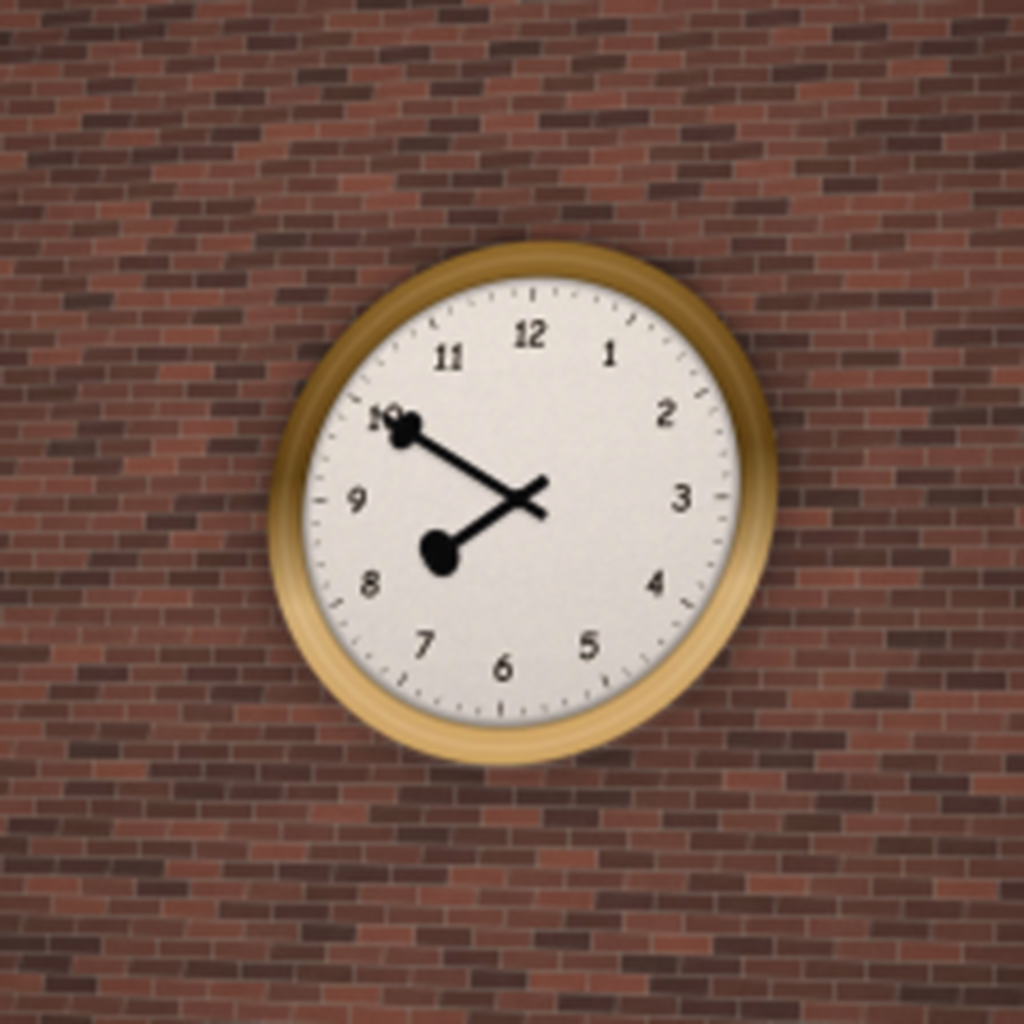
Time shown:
**7:50**
